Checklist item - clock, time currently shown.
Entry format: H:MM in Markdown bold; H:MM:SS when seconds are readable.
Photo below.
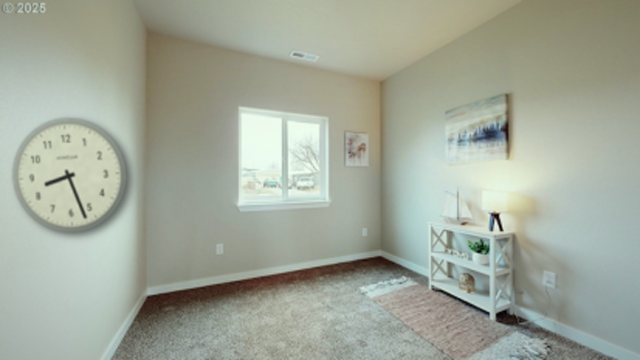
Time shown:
**8:27**
